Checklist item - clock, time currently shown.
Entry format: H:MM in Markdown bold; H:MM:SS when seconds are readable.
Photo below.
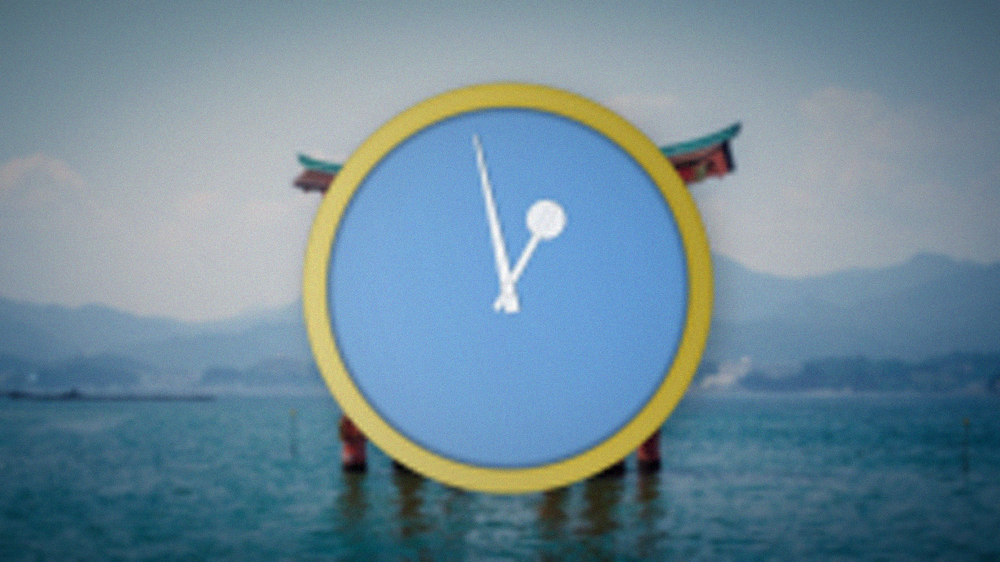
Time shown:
**12:58**
